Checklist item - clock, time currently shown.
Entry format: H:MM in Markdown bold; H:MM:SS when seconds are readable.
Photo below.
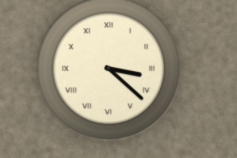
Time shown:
**3:22**
